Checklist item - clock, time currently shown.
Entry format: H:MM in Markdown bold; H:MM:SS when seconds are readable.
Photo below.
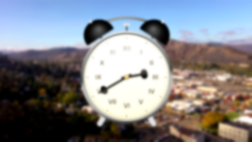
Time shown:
**2:40**
